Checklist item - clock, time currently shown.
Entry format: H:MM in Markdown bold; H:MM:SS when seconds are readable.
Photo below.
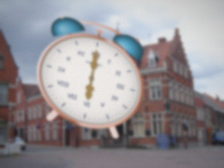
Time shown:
**6:00**
